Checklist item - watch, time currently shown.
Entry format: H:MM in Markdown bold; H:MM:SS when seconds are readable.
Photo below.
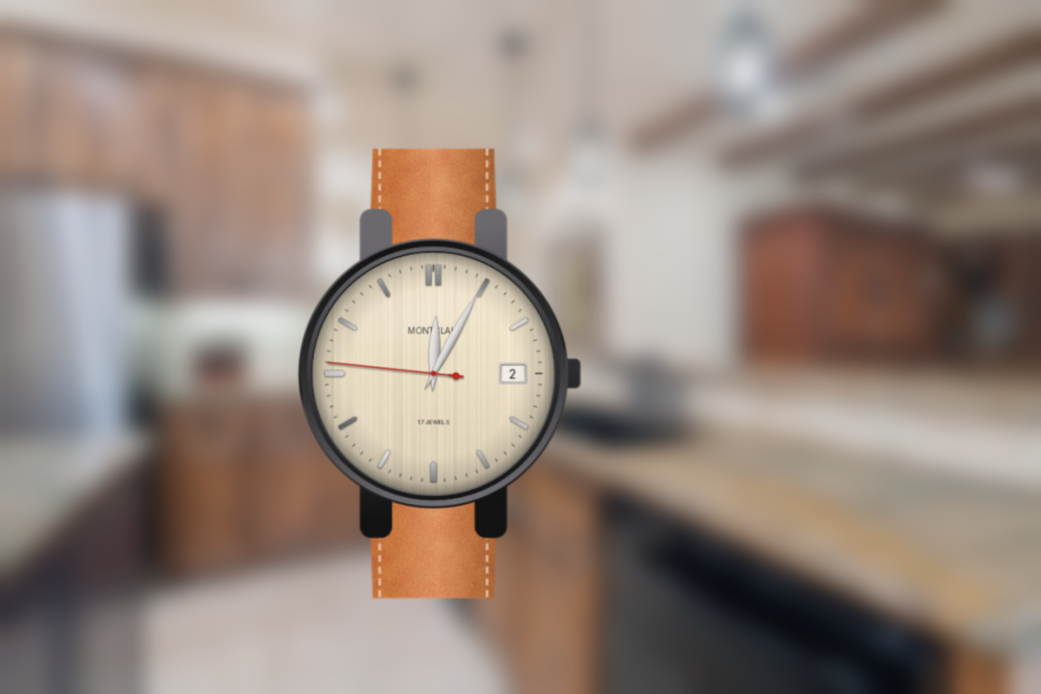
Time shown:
**12:04:46**
